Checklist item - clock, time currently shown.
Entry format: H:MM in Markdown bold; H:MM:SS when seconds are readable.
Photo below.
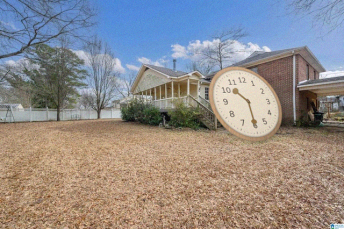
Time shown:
**10:30**
